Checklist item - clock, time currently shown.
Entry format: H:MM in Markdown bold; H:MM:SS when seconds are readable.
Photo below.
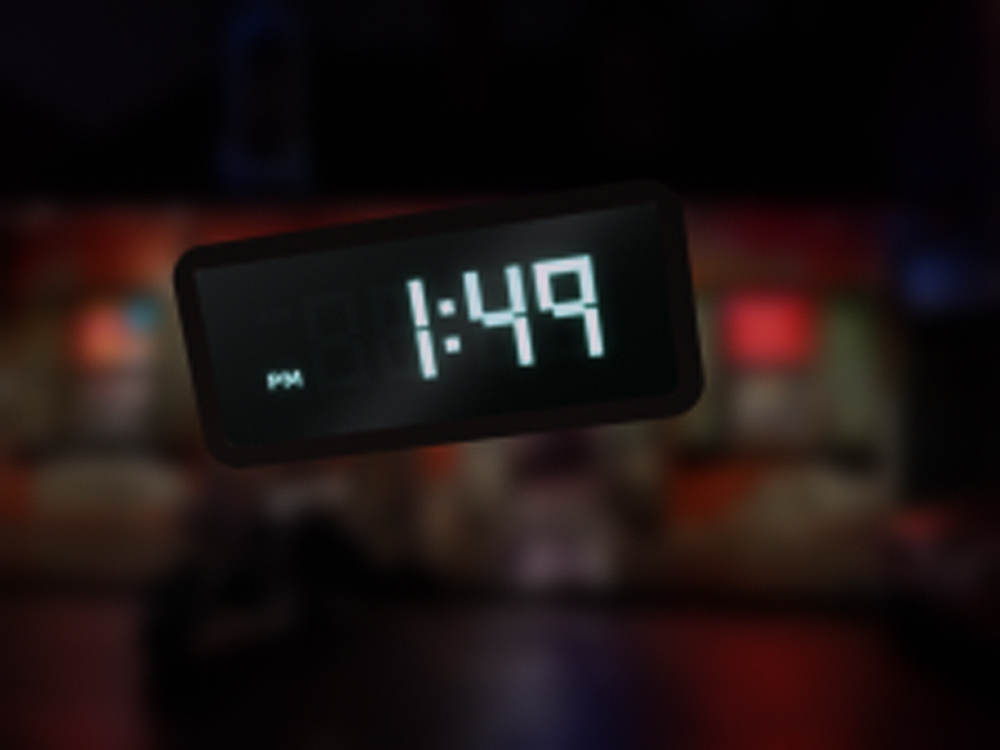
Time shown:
**1:49**
